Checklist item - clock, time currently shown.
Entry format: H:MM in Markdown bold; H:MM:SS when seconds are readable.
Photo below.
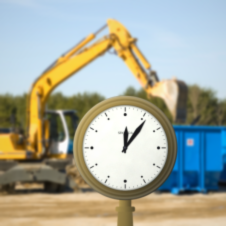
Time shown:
**12:06**
